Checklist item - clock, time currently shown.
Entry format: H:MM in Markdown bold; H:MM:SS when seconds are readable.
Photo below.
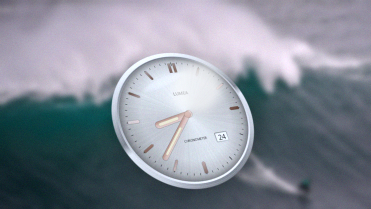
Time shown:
**8:37**
